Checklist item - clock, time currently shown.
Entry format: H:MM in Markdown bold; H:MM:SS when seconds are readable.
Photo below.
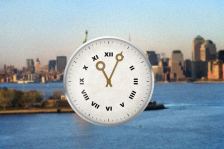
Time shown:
**11:04**
